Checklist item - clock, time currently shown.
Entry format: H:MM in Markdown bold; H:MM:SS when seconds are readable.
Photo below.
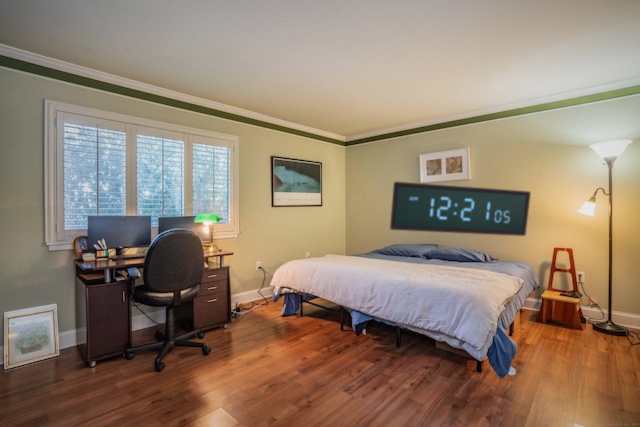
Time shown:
**12:21:05**
